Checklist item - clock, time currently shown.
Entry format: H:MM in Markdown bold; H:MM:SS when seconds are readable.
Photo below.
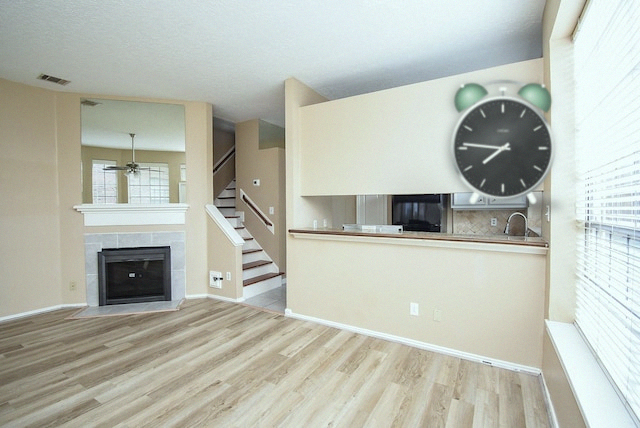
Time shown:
**7:46**
